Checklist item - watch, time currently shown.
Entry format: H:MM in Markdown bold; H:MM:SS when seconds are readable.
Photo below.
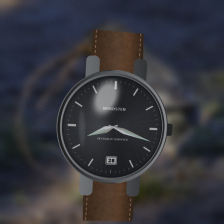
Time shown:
**8:18**
